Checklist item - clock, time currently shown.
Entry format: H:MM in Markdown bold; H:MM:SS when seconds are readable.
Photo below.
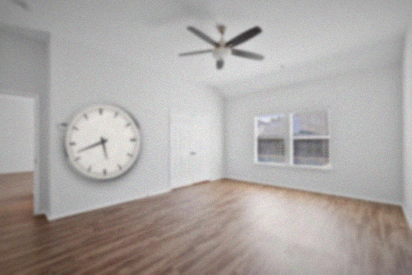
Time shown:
**5:42**
